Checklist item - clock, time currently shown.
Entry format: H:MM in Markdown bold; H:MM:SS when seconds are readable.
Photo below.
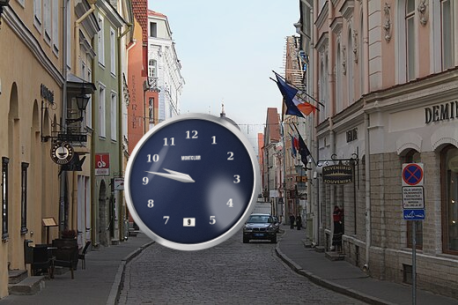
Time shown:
**9:47**
